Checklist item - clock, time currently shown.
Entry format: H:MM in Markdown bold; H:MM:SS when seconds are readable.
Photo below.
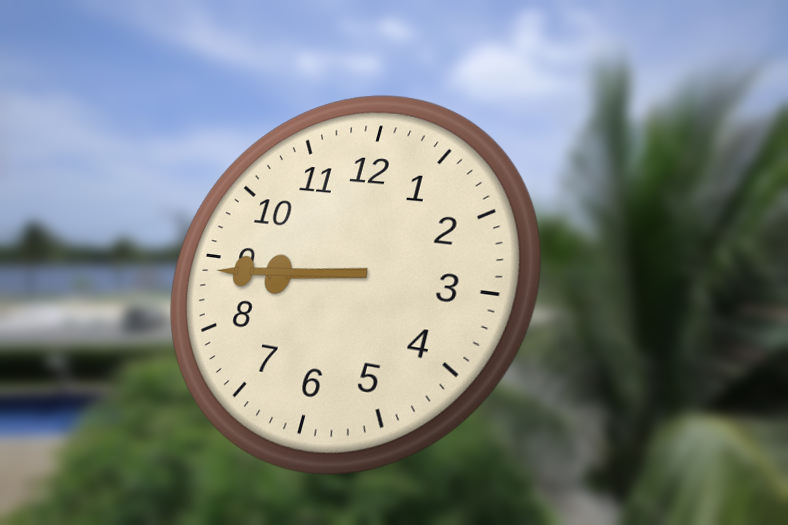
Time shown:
**8:44**
